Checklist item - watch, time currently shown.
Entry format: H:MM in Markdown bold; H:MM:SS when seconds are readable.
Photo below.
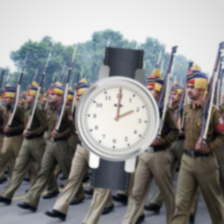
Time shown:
**2:00**
